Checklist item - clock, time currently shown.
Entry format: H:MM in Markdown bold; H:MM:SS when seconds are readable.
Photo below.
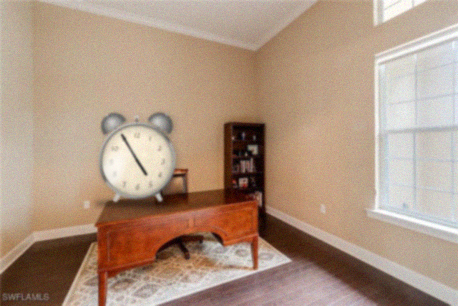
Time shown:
**4:55**
